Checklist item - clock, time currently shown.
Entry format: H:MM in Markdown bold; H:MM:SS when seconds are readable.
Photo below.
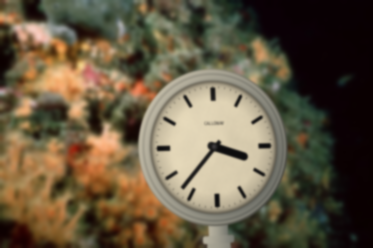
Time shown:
**3:37**
